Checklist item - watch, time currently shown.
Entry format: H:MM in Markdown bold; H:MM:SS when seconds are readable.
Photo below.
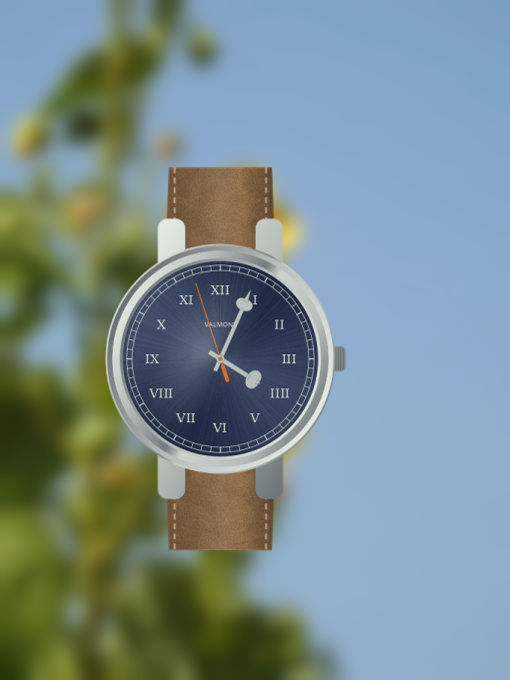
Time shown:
**4:03:57**
